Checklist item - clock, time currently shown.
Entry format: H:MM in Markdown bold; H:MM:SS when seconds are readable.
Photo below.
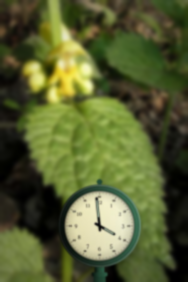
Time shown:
**3:59**
